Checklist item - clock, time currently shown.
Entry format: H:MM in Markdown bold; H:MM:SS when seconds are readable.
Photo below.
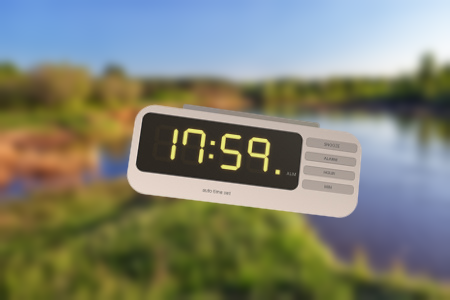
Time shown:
**17:59**
